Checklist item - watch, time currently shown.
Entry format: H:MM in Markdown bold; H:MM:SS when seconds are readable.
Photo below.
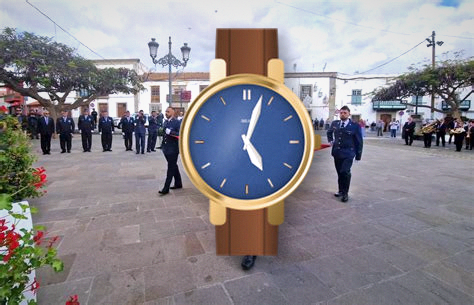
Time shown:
**5:03**
